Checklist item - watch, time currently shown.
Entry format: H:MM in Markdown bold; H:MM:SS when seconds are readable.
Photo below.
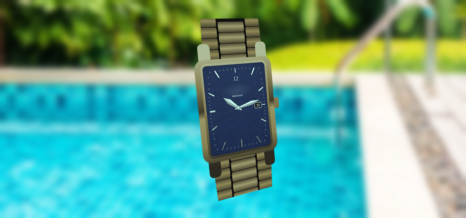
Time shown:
**10:13**
